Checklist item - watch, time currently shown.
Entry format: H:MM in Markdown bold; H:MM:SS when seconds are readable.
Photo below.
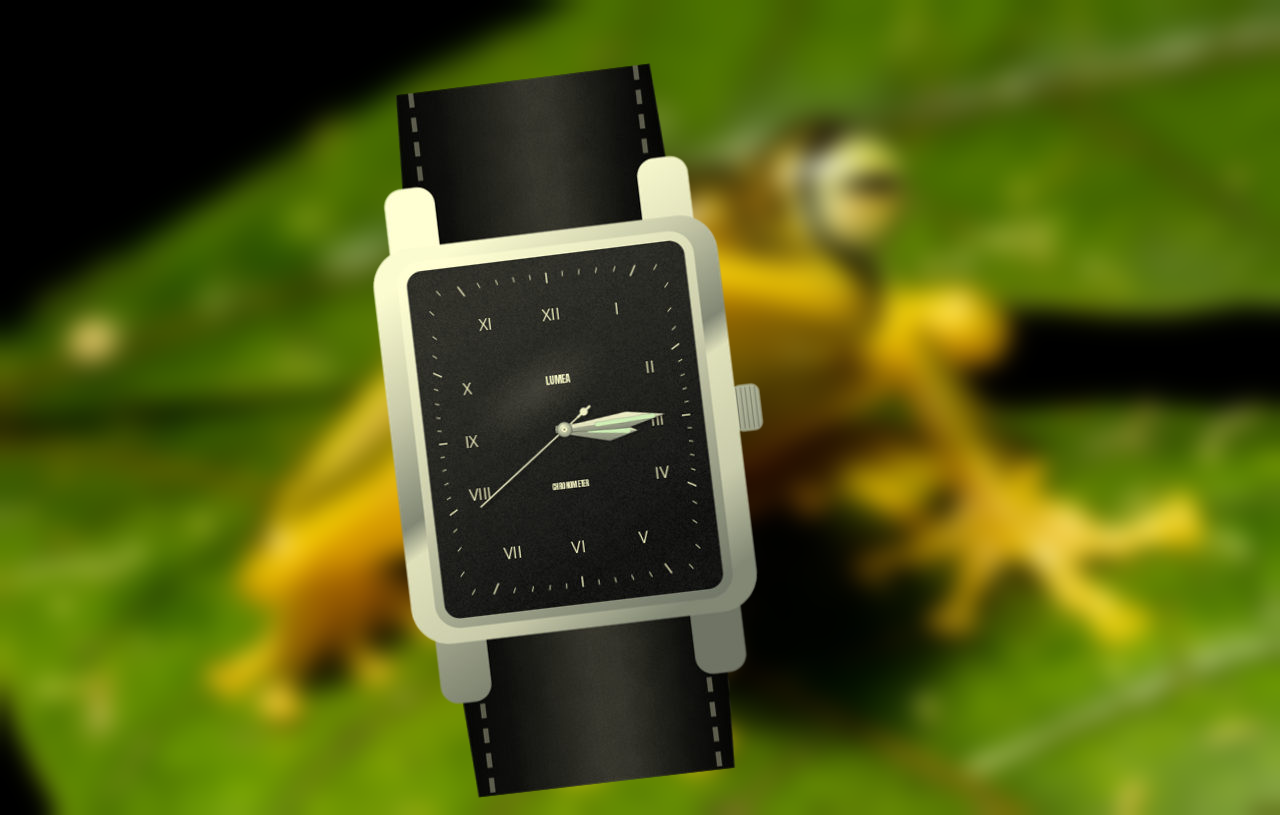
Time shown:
**3:14:39**
